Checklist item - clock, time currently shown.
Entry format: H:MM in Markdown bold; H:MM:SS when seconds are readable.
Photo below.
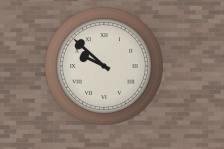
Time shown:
**9:52**
